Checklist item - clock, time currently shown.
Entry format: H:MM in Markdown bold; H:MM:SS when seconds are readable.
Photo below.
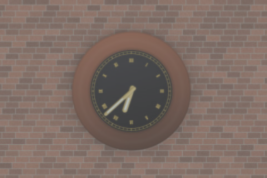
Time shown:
**6:38**
